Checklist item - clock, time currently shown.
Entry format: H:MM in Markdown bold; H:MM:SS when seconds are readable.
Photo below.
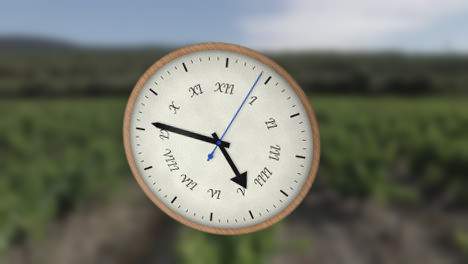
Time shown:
**4:46:04**
